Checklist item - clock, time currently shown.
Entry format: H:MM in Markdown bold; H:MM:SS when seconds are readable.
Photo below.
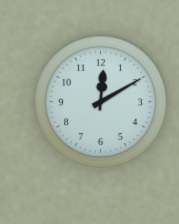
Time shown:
**12:10**
